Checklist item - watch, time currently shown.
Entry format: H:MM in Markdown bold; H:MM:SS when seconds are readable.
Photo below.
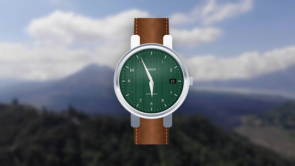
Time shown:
**5:56**
